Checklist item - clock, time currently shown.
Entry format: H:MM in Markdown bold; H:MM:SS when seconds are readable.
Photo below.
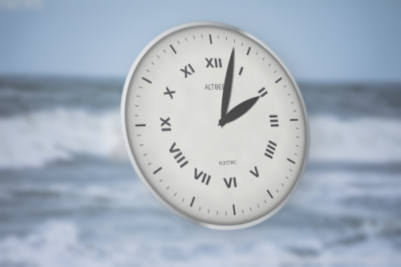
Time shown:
**2:03**
